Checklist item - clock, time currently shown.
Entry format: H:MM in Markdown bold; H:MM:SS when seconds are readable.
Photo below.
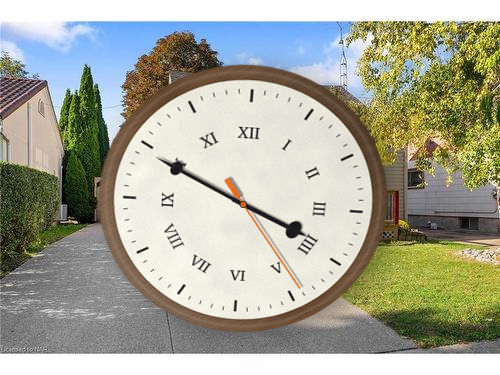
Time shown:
**3:49:24**
